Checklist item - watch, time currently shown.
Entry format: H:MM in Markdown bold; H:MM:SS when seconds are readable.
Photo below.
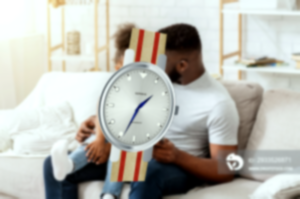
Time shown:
**1:34**
